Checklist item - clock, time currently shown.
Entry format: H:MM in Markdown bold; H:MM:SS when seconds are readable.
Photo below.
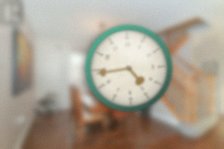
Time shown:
**4:44**
